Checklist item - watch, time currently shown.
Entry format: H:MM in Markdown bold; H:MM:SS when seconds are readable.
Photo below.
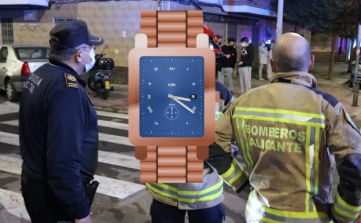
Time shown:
**3:21**
